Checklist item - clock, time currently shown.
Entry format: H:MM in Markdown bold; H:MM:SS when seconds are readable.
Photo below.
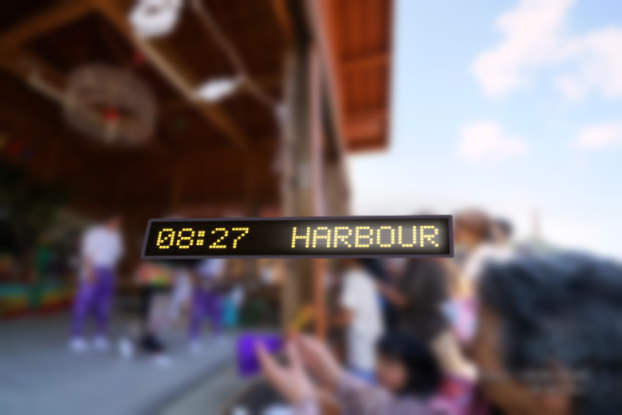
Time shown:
**8:27**
